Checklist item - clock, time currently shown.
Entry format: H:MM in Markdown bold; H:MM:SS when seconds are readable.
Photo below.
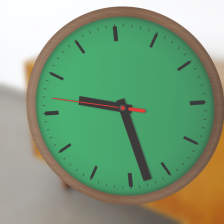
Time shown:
**9:27:47**
